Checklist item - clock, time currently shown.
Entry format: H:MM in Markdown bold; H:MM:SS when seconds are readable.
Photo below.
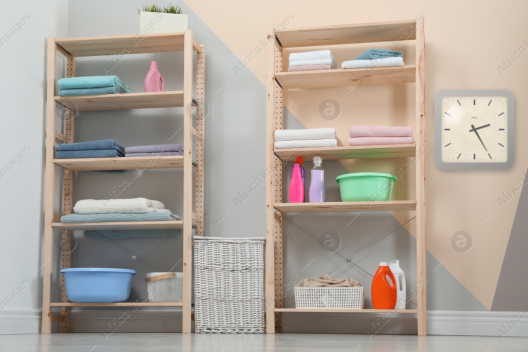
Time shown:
**2:25**
